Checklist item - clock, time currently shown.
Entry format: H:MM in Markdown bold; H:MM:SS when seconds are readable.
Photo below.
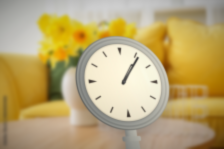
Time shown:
**1:06**
